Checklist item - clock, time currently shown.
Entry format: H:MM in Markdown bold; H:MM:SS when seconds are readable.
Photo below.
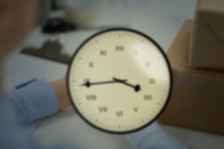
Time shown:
**3:44**
